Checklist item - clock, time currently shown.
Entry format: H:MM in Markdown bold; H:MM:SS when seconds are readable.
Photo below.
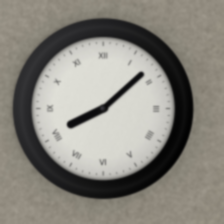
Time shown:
**8:08**
